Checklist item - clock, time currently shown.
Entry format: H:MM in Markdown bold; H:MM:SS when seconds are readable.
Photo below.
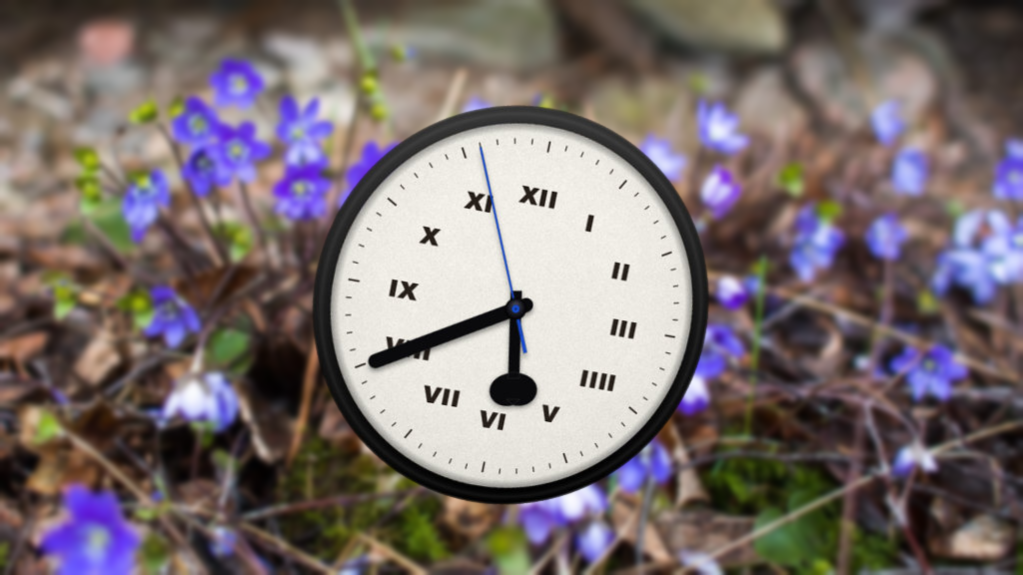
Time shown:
**5:39:56**
